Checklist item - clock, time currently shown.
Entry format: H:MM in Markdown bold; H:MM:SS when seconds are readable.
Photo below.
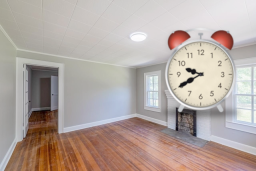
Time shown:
**9:40**
